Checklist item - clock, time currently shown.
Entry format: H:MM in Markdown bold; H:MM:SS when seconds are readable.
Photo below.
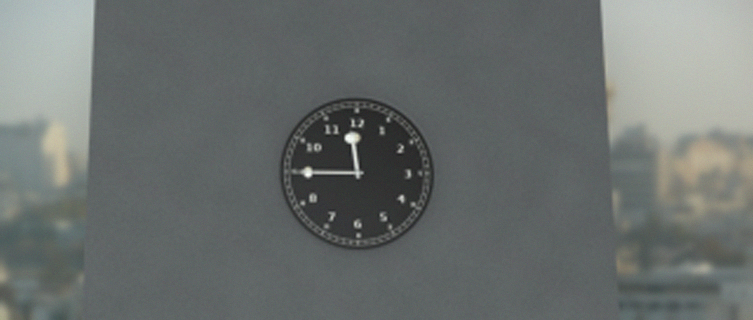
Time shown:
**11:45**
